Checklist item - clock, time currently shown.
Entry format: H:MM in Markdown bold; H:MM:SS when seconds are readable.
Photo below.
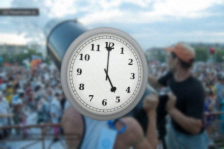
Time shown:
**5:00**
